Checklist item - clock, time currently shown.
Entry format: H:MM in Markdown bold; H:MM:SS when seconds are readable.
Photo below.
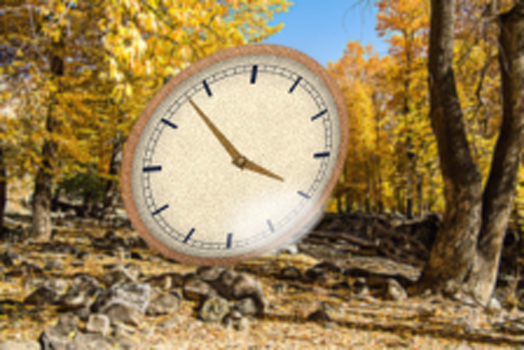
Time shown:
**3:53**
